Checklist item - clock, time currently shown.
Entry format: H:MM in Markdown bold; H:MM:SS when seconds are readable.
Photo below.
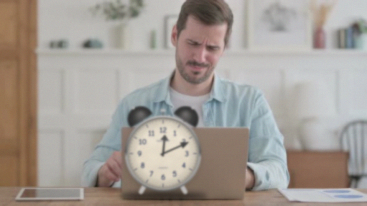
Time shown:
**12:11**
